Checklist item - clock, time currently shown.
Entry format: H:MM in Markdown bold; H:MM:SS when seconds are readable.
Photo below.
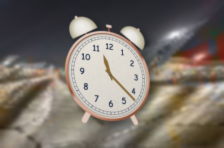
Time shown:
**11:22**
